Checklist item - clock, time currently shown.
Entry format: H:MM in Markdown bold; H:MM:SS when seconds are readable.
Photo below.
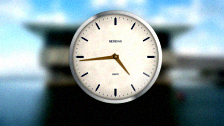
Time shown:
**4:44**
